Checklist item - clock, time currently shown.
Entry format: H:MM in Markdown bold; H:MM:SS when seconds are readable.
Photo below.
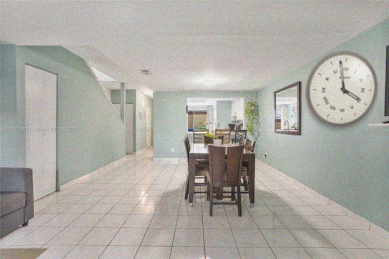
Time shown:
**3:58**
